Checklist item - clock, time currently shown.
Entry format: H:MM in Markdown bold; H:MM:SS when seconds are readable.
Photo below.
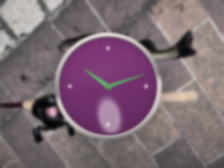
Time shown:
**10:12**
